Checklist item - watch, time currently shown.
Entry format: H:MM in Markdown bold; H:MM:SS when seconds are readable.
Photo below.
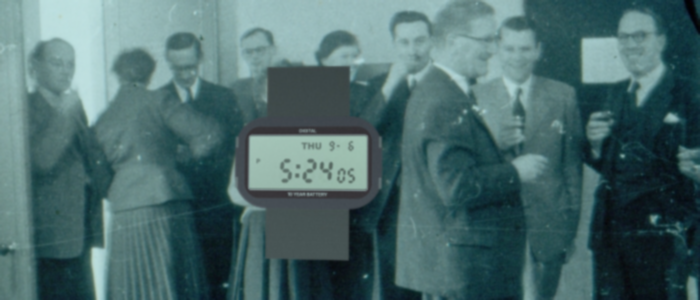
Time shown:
**5:24:05**
